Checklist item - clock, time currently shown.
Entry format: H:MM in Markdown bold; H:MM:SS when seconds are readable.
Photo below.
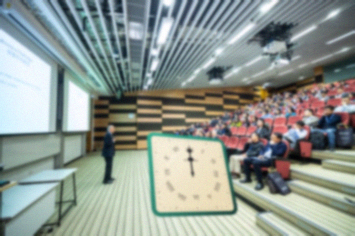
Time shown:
**12:00**
